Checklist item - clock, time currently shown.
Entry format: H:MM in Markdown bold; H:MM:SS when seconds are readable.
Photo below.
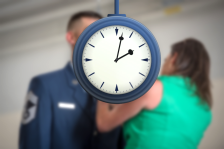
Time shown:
**2:02**
